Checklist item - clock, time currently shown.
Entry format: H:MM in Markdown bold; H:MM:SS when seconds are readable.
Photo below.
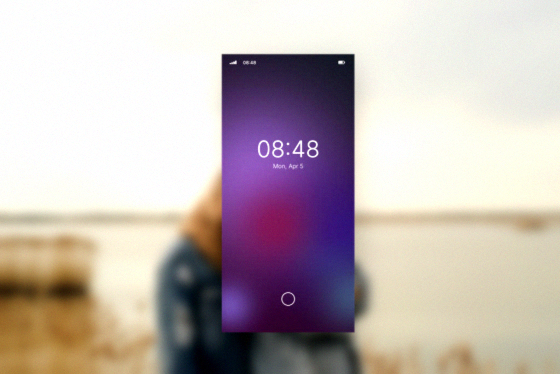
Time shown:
**8:48**
